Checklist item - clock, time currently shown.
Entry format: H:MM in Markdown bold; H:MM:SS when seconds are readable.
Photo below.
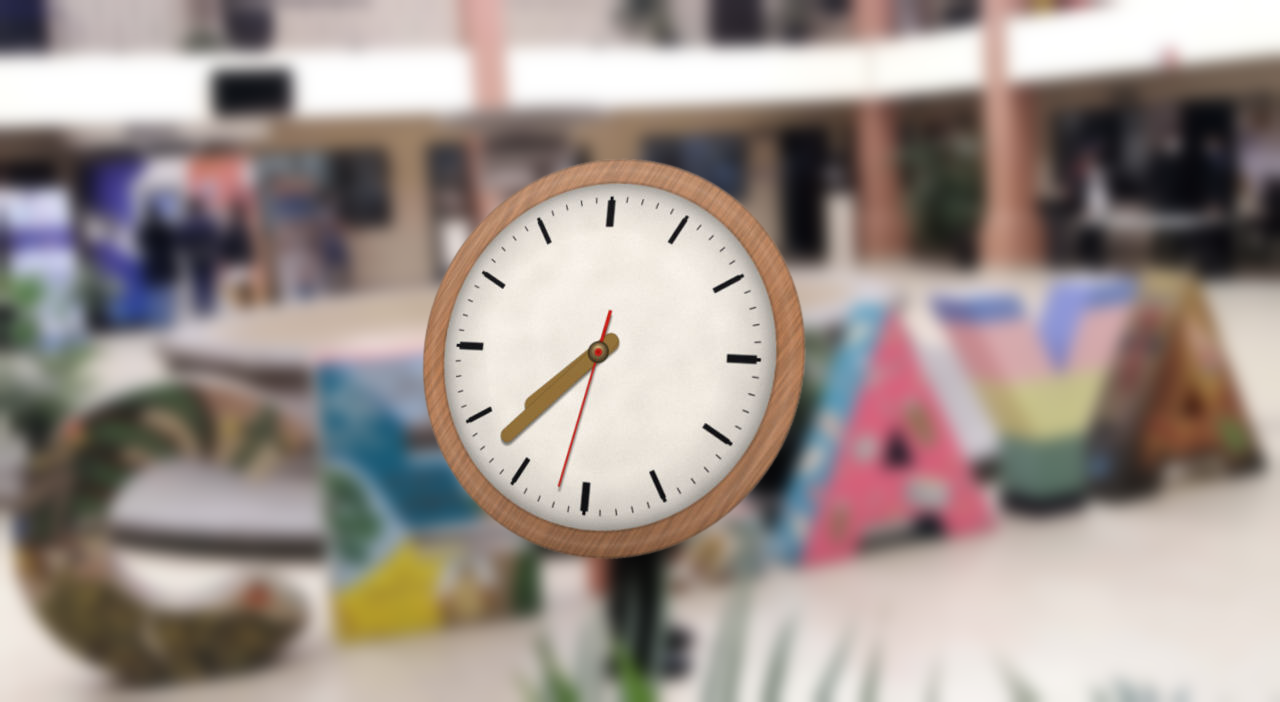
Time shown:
**7:37:32**
